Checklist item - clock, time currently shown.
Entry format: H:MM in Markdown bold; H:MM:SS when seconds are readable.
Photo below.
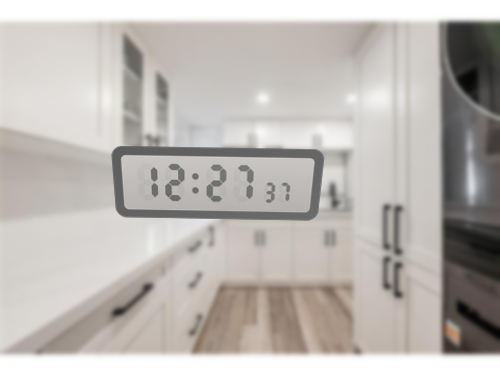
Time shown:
**12:27:37**
